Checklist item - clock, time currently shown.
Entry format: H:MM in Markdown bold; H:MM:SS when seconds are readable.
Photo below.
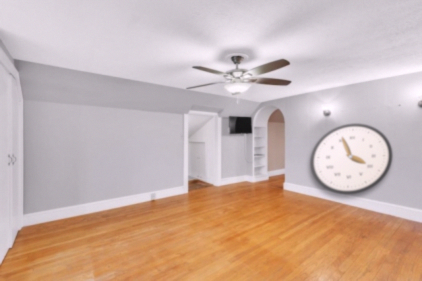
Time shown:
**3:56**
